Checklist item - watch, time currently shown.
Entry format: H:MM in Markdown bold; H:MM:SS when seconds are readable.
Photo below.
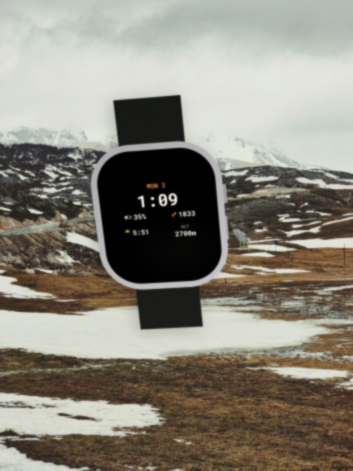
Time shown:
**1:09**
